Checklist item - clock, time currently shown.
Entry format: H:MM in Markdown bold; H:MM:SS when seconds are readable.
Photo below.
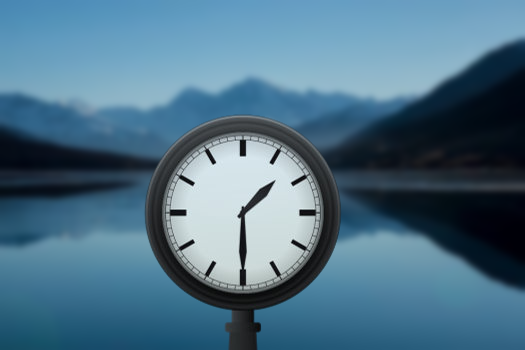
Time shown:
**1:30**
